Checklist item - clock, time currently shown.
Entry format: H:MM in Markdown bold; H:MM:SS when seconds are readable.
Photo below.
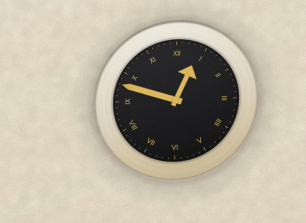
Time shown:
**12:48**
